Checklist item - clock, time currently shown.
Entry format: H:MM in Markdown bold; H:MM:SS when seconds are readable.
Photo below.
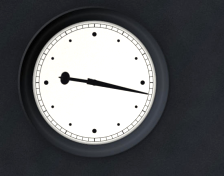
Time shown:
**9:17**
